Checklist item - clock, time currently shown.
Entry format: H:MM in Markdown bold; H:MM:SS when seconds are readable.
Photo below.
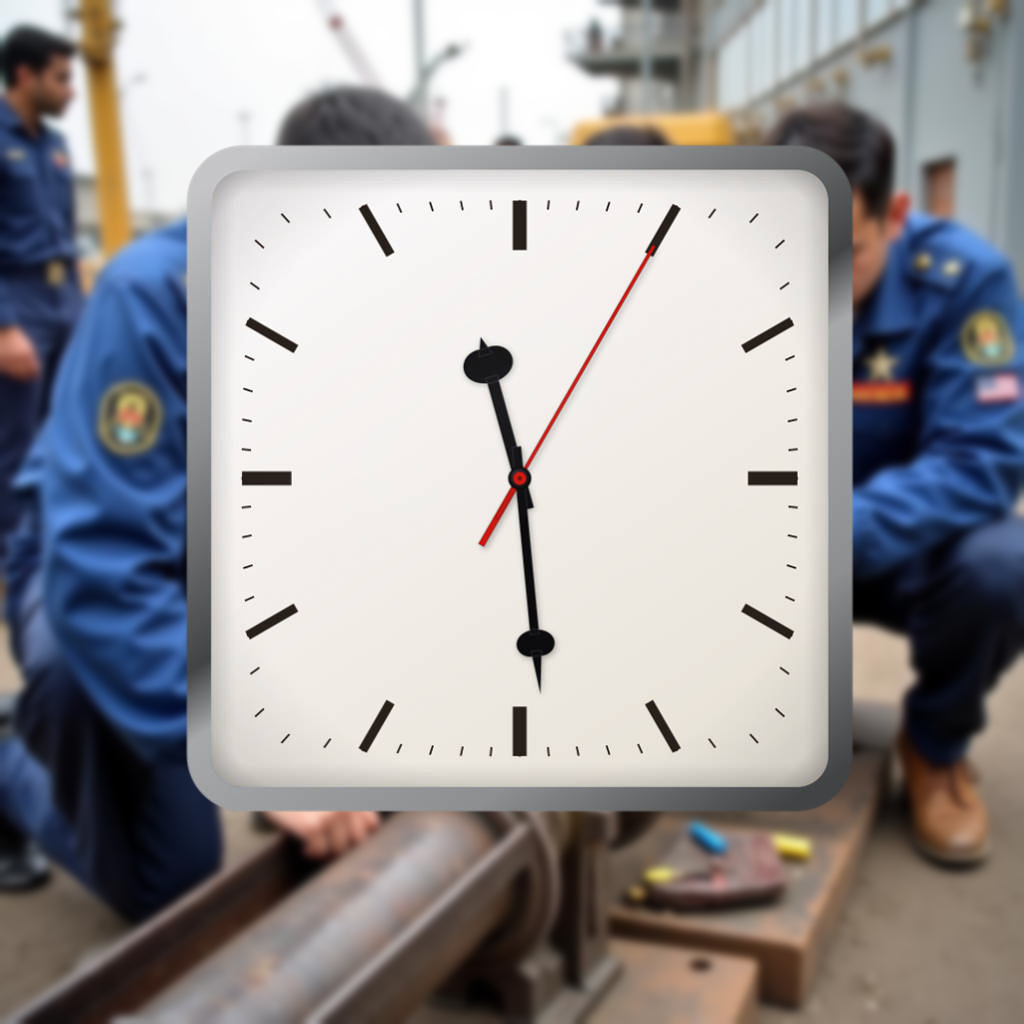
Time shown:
**11:29:05**
